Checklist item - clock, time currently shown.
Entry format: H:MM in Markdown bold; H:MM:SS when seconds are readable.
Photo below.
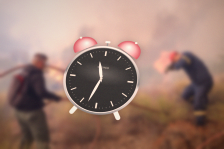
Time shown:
**11:33**
